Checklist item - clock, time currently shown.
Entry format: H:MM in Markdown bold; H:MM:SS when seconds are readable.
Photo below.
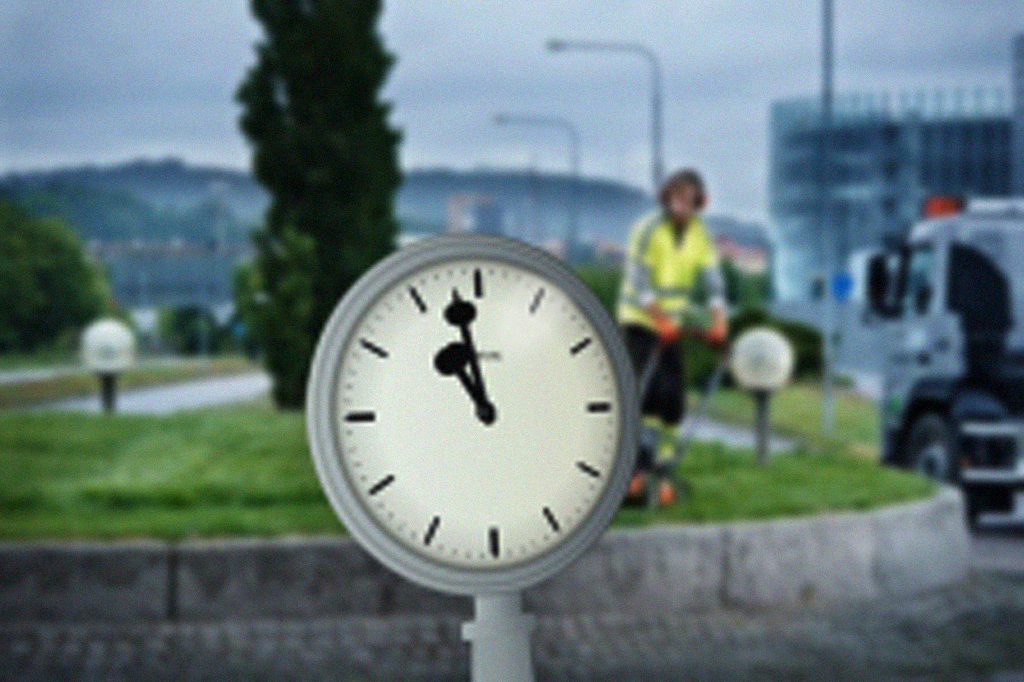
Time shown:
**10:58**
